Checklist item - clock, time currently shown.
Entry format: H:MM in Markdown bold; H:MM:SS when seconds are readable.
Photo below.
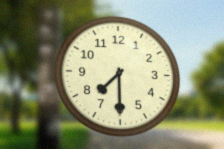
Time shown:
**7:30**
